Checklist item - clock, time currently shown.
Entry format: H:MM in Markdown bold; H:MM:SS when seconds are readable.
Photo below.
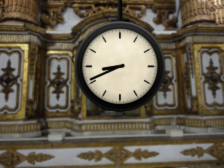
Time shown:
**8:41**
